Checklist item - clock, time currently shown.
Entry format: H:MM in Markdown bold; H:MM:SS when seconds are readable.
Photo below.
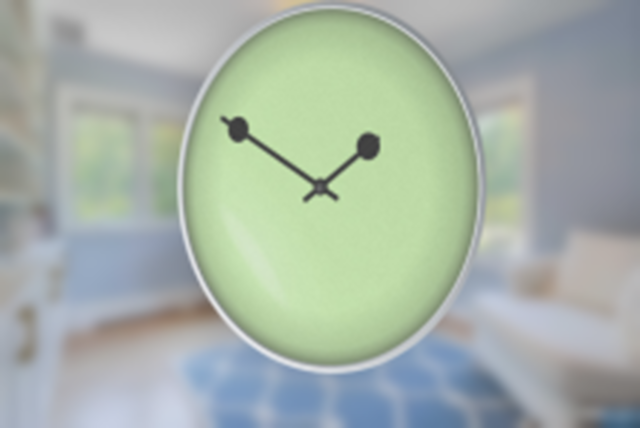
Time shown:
**1:50**
